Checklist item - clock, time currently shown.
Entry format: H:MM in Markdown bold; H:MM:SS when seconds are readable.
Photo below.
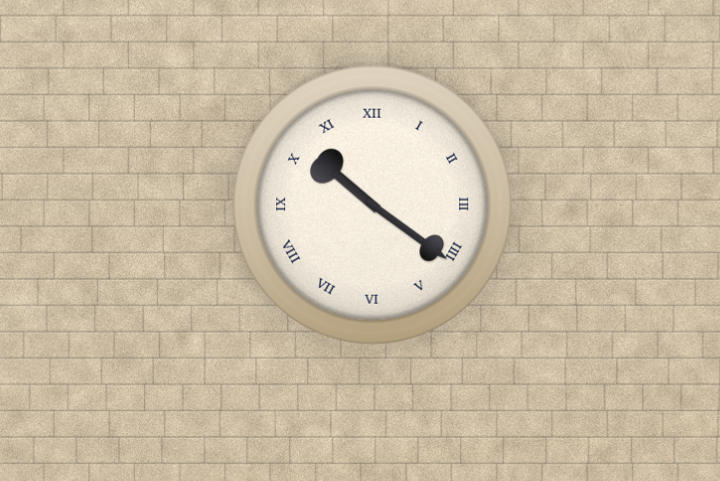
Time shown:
**10:21**
